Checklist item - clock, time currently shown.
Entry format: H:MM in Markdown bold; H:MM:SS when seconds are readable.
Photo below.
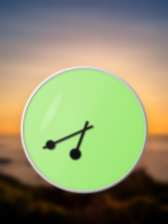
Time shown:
**6:41**
